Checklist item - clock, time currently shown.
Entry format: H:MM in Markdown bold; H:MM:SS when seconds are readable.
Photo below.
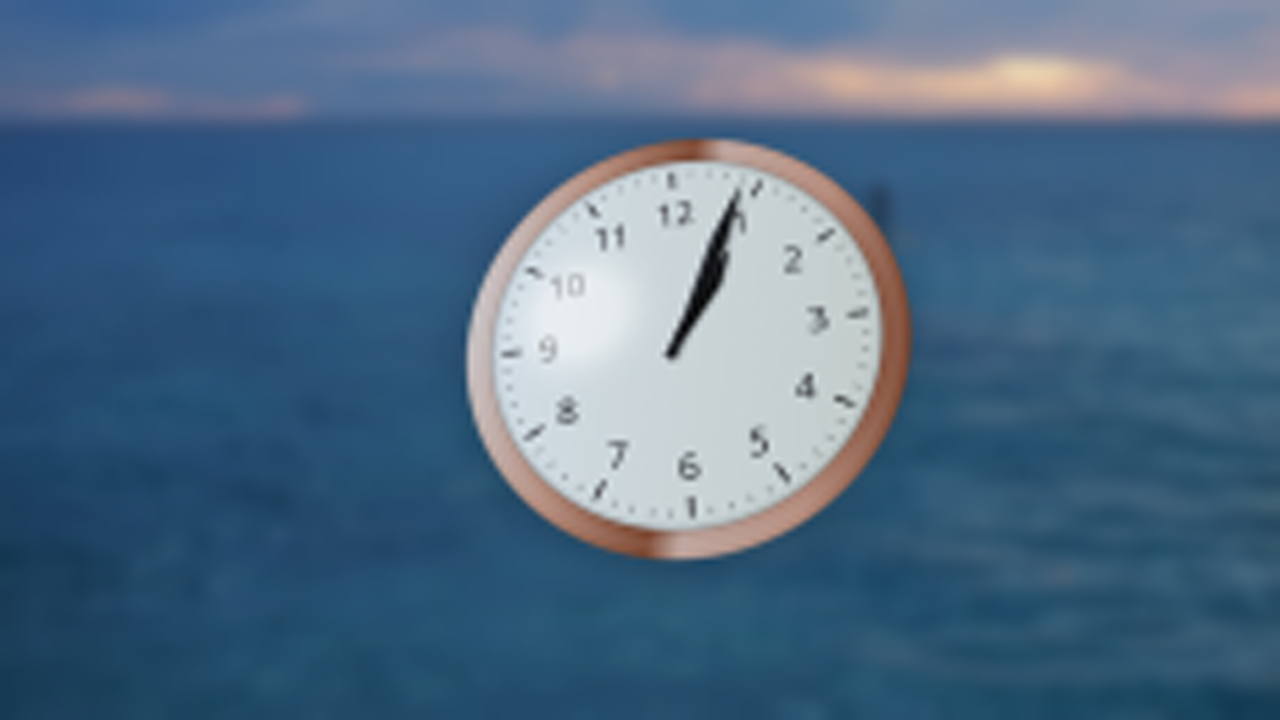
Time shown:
**1:04**
